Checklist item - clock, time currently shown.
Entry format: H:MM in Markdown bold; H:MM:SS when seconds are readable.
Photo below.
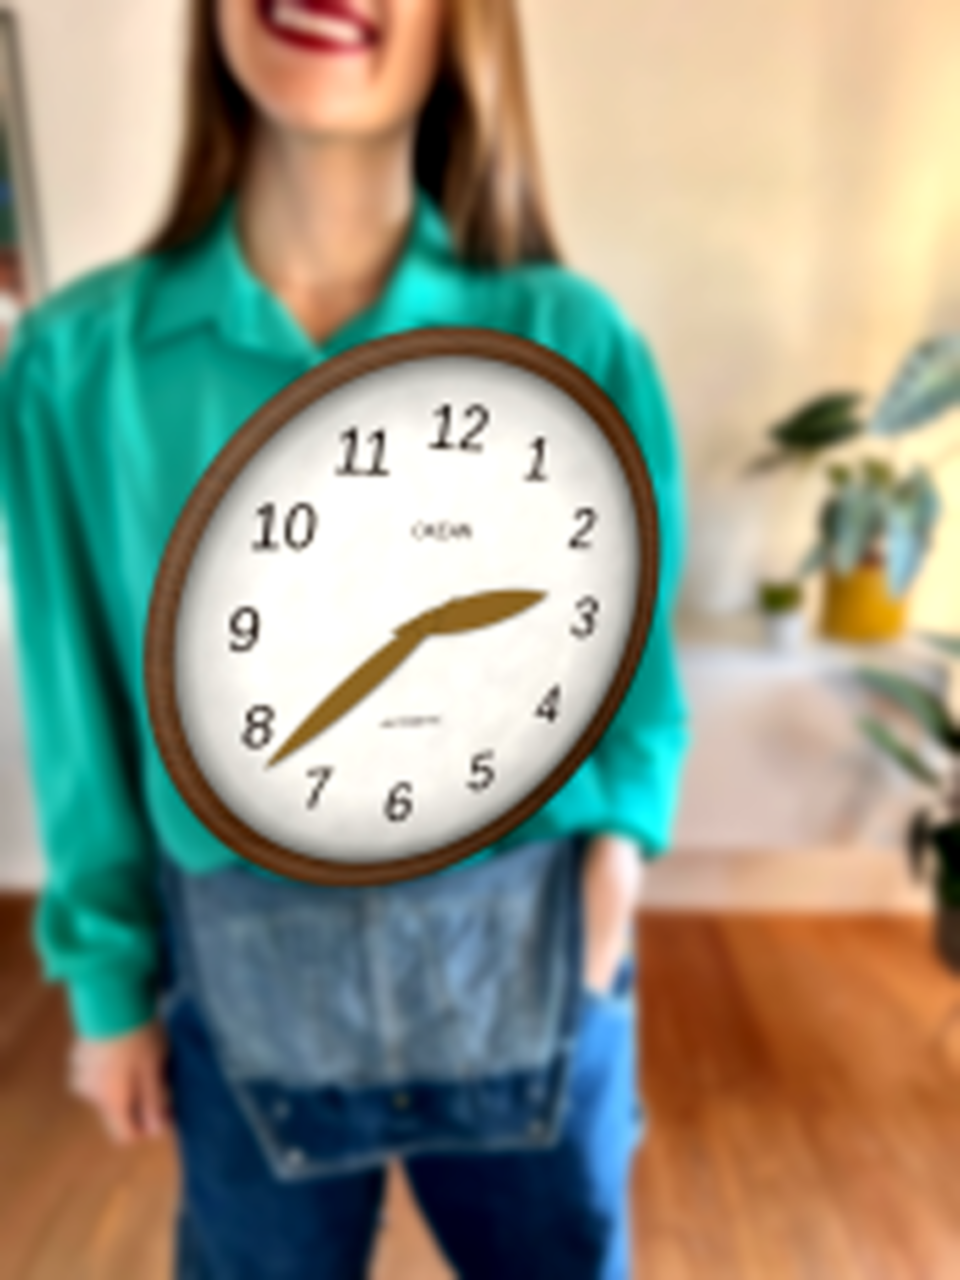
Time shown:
**2:38**
